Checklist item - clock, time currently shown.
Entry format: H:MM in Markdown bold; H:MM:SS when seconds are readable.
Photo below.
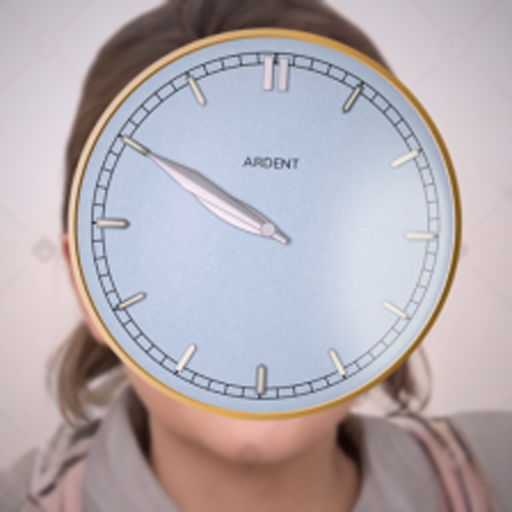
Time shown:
**9:50**
